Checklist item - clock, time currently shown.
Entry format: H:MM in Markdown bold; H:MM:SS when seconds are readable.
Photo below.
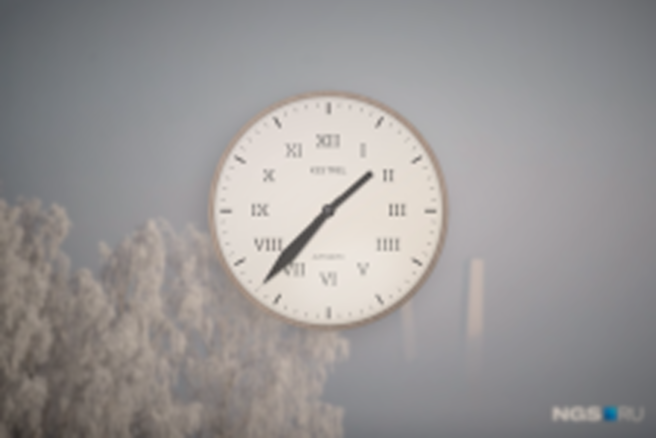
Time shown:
**1:37**
